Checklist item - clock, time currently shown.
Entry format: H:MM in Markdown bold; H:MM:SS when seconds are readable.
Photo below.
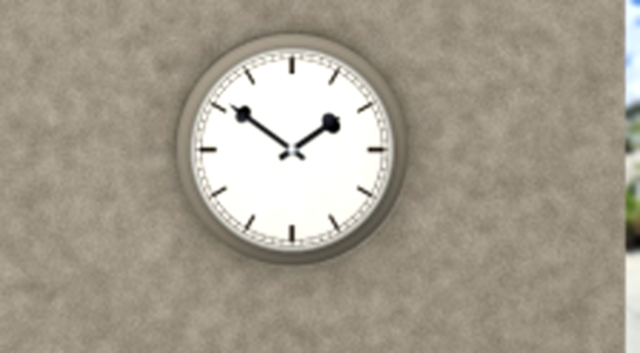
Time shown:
**1:51**
